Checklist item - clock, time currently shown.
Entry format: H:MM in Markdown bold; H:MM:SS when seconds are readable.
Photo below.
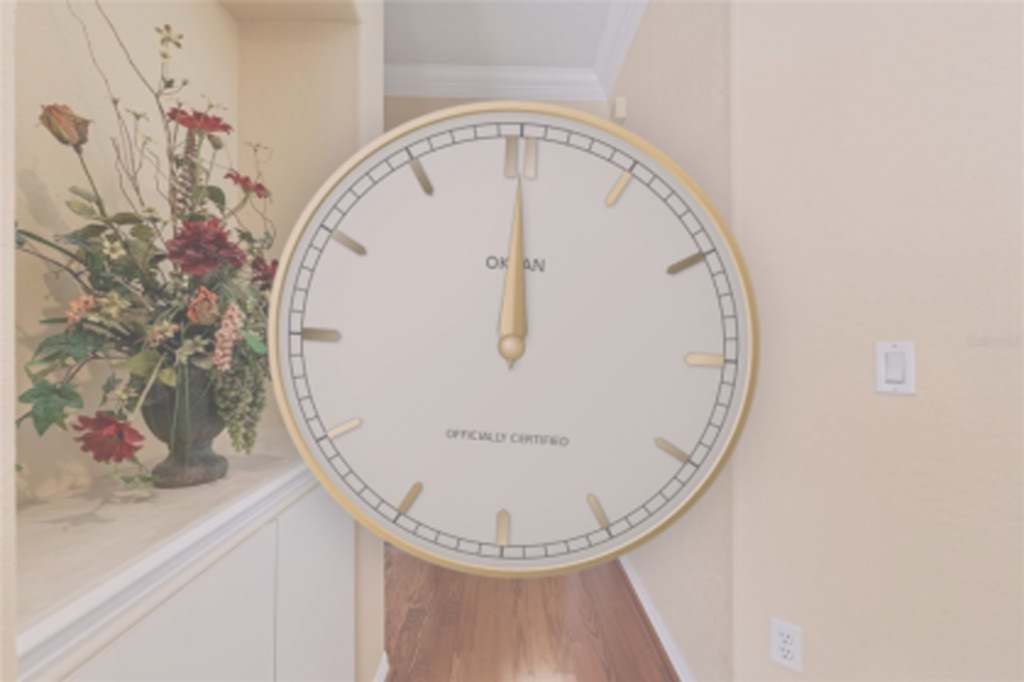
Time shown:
**12:00**
